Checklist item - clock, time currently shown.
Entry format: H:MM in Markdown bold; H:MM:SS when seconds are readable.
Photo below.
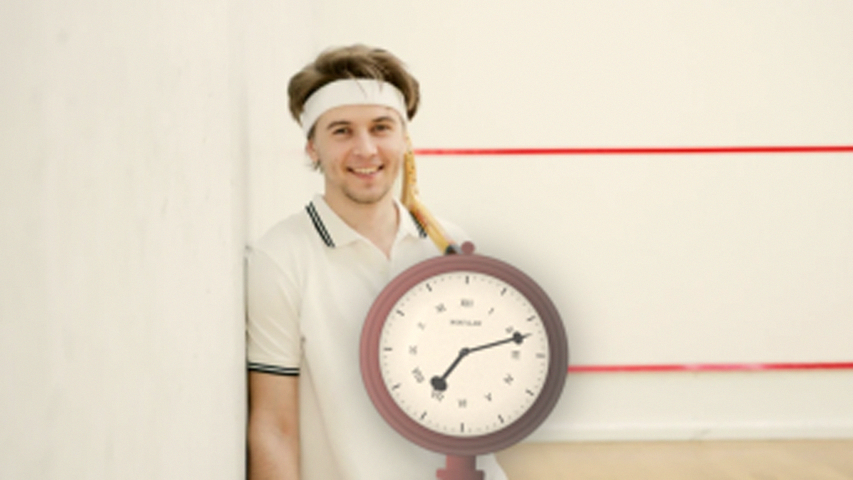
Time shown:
**7:12**
